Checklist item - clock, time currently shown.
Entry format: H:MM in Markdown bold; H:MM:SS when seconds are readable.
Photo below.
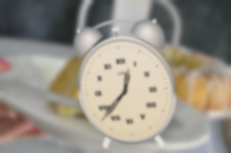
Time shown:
**12:38**
